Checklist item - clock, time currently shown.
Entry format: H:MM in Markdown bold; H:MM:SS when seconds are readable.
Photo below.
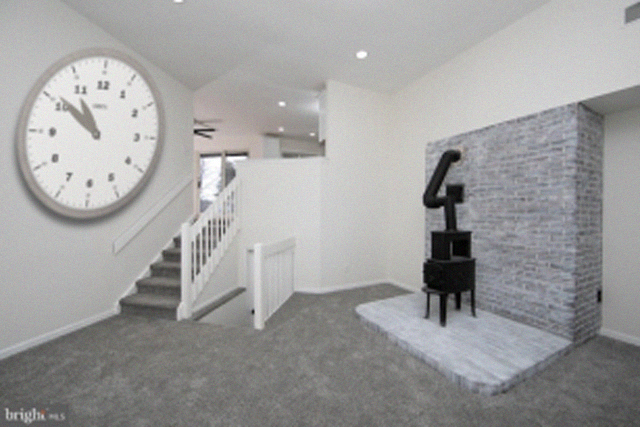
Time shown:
**10:51**
